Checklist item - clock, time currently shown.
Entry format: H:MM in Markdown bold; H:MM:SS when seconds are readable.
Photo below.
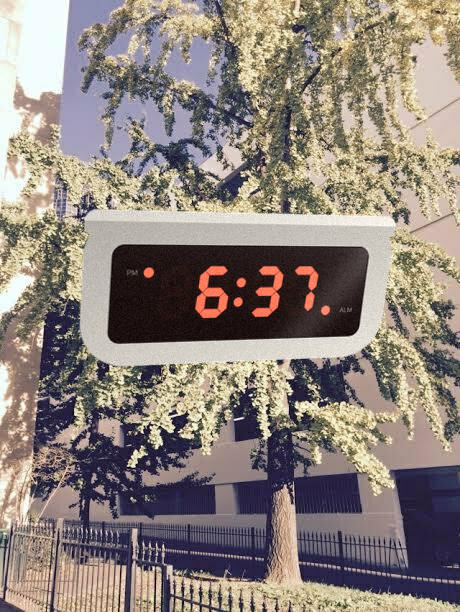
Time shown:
**6:37**
